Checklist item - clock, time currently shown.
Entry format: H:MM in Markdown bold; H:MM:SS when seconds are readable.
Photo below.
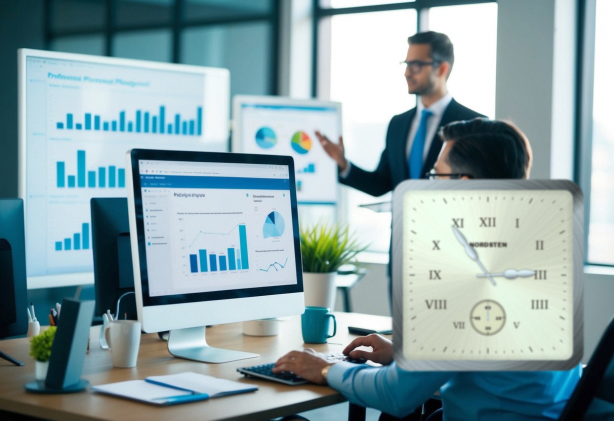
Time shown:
**2:54**
